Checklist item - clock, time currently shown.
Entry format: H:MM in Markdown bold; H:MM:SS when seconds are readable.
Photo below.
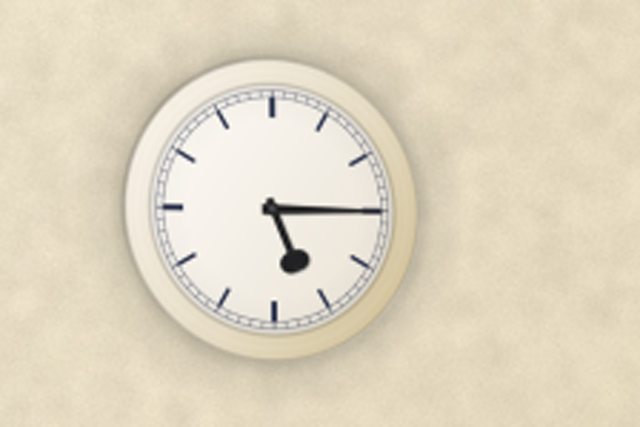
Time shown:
**5:15**
